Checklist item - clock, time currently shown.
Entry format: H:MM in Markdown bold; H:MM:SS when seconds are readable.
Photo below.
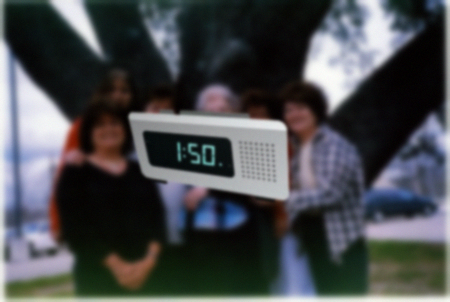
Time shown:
**1:50**
